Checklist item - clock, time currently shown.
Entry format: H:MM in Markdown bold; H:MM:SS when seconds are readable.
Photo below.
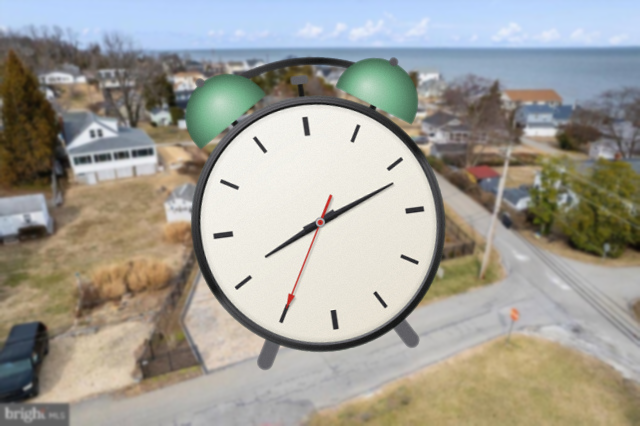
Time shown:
**8:11:35**
